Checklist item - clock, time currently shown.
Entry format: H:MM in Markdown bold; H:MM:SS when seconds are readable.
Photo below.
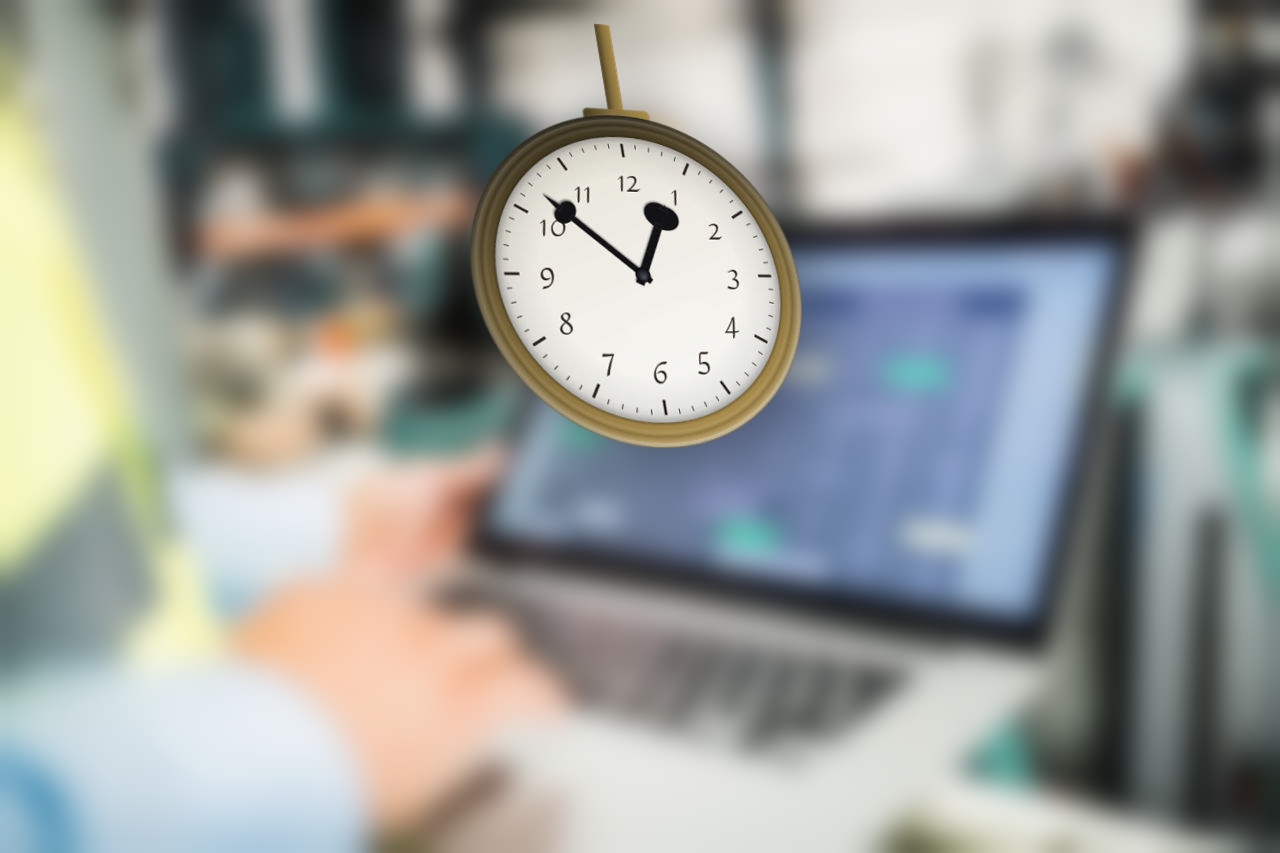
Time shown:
**12:52**
